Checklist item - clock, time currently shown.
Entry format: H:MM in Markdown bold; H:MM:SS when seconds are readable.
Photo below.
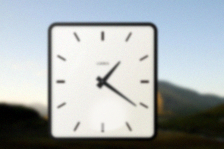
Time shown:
**1:21**
